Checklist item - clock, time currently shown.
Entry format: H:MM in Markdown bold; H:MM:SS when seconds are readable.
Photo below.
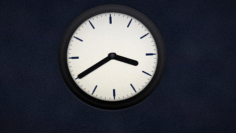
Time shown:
**3:40**
